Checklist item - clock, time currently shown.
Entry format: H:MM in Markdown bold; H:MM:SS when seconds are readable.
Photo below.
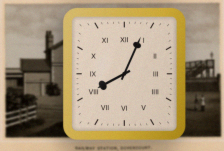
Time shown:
**8:04**
